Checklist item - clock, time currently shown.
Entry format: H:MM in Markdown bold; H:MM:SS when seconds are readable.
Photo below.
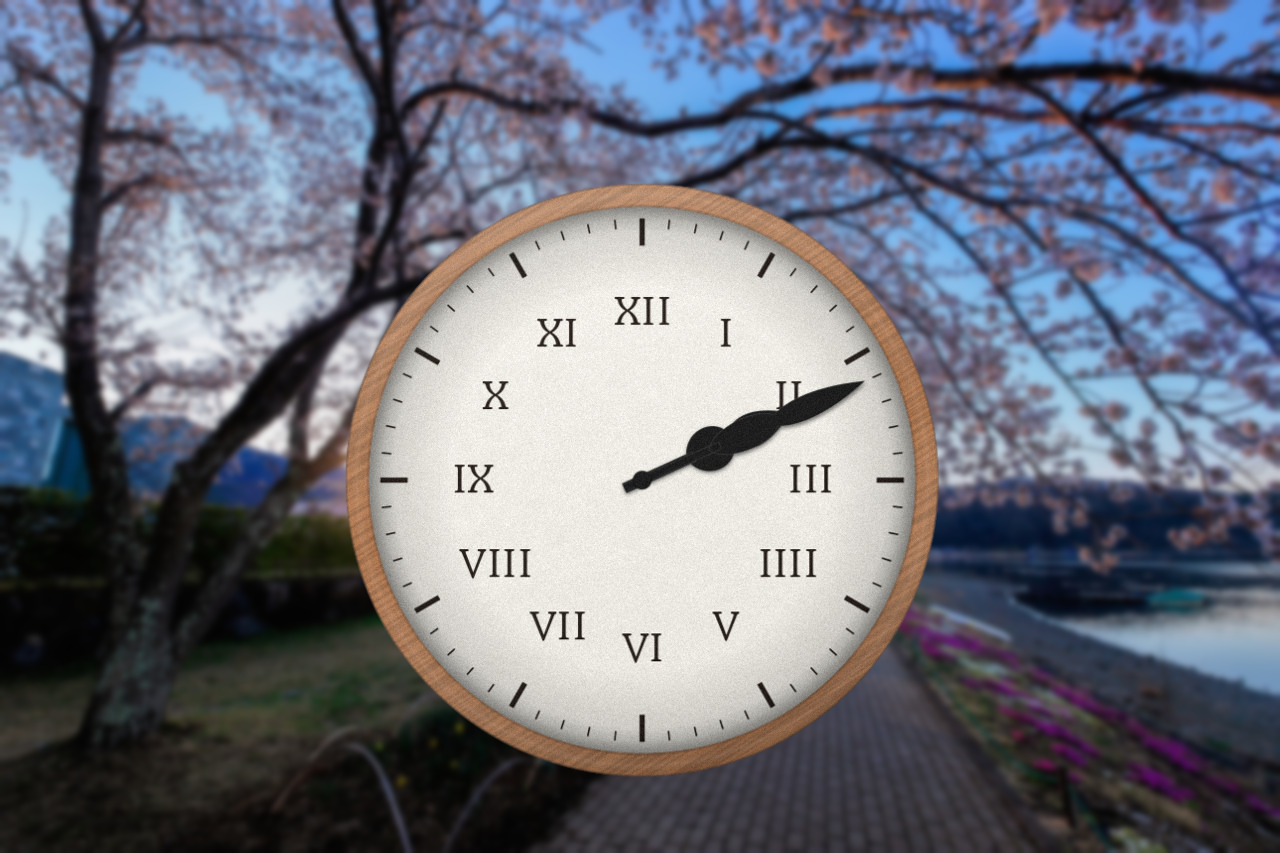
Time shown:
**2:11**
